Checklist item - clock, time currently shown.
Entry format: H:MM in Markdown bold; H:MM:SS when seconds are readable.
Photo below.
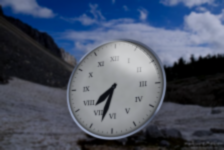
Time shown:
**7:33**
